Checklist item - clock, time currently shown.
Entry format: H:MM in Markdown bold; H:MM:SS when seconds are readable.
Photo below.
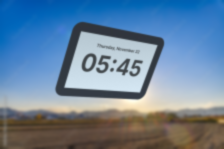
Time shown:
**5:45**
